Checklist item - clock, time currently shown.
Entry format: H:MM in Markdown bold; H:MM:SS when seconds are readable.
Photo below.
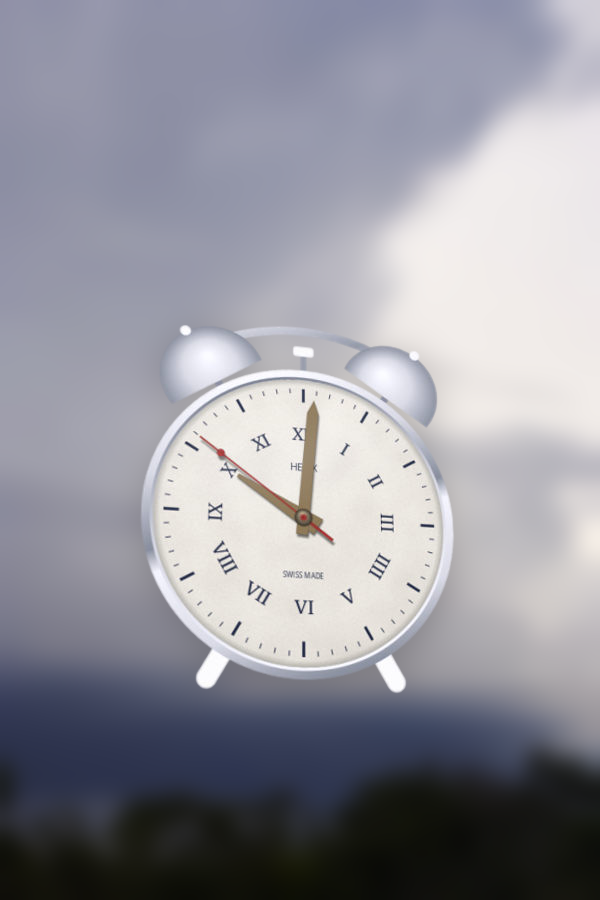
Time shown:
**10:00:51**
